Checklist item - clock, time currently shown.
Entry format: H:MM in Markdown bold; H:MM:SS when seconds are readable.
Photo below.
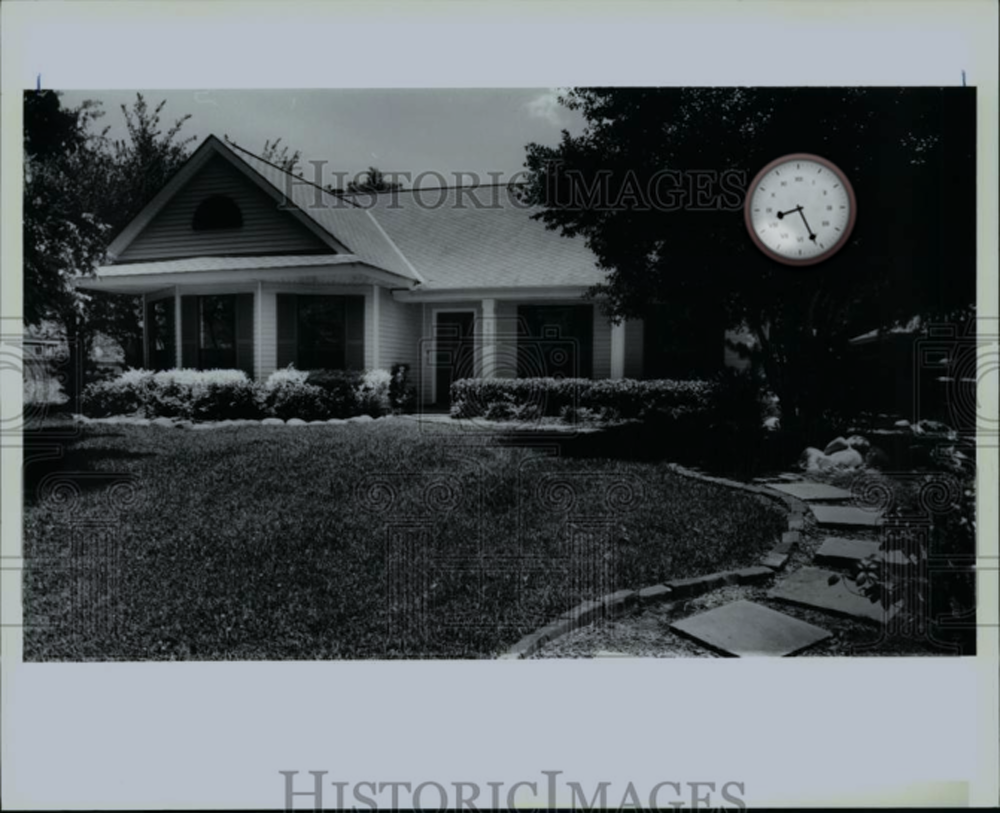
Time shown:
**8:26**
